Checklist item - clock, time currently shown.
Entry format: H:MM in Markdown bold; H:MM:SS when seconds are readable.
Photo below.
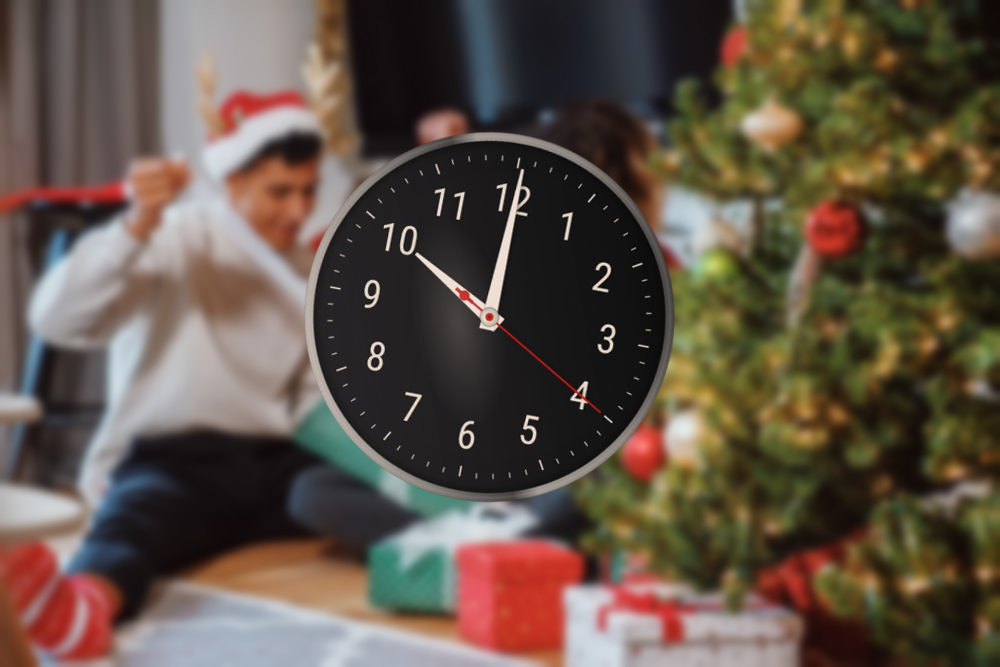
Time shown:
**10:00:20**
